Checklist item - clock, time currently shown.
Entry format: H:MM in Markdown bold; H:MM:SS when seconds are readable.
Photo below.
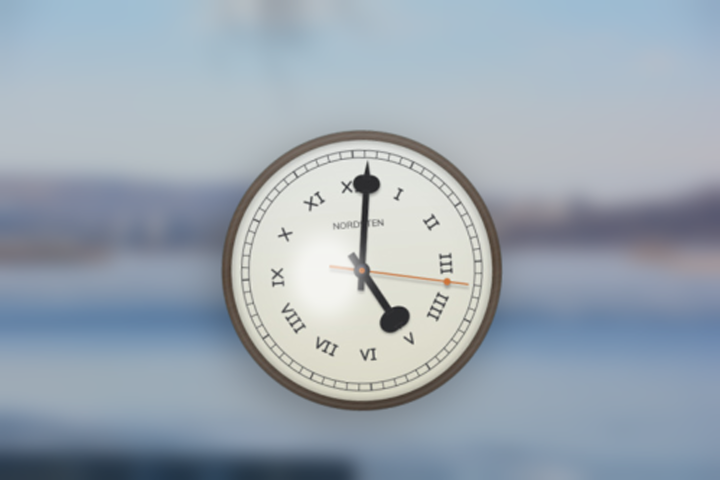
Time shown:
**5:01:17**
